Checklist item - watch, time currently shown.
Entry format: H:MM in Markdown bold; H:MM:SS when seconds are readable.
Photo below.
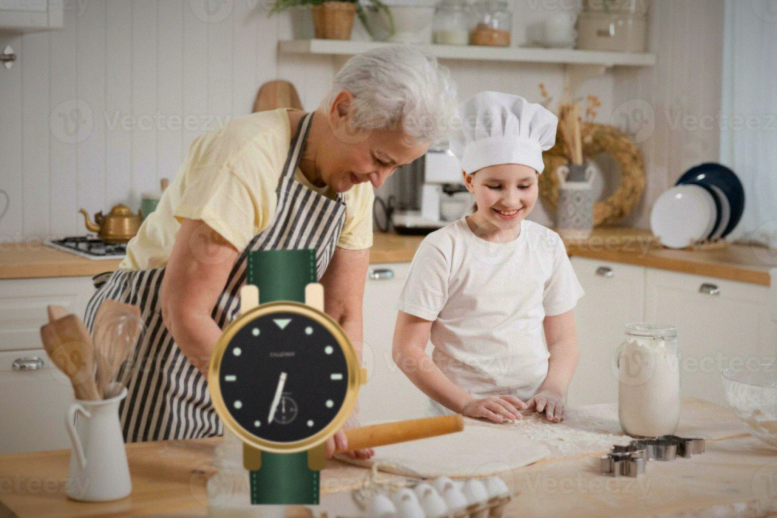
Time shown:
**6:33**
